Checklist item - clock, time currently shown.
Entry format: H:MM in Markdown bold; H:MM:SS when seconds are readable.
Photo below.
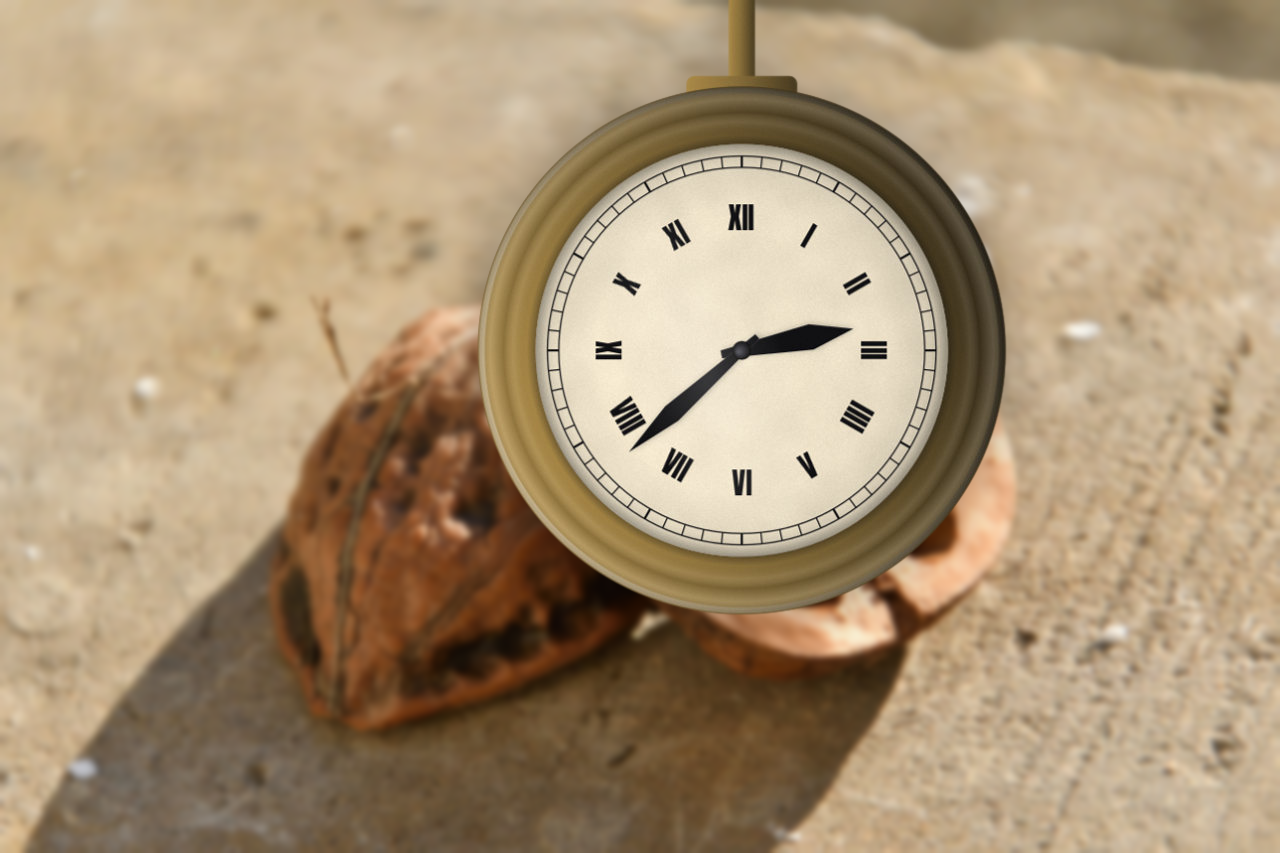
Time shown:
**2:38**
